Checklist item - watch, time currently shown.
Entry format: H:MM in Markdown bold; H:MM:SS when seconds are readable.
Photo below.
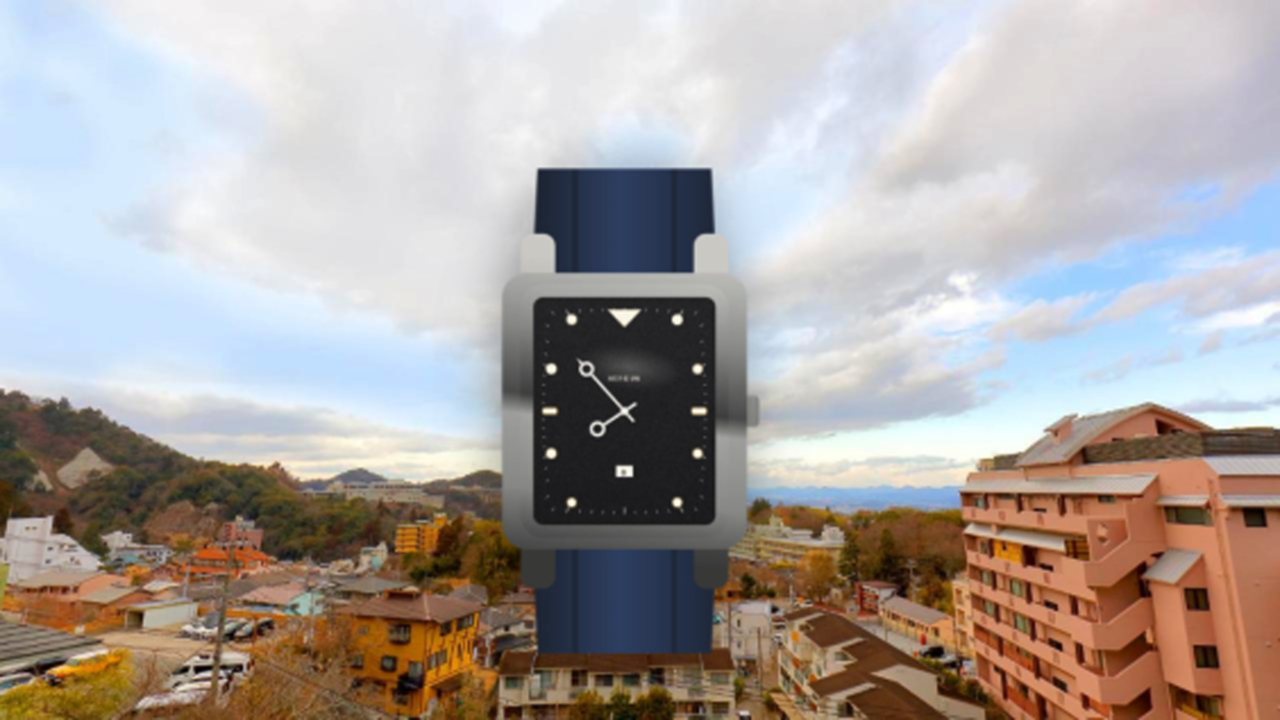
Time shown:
**7:53**
